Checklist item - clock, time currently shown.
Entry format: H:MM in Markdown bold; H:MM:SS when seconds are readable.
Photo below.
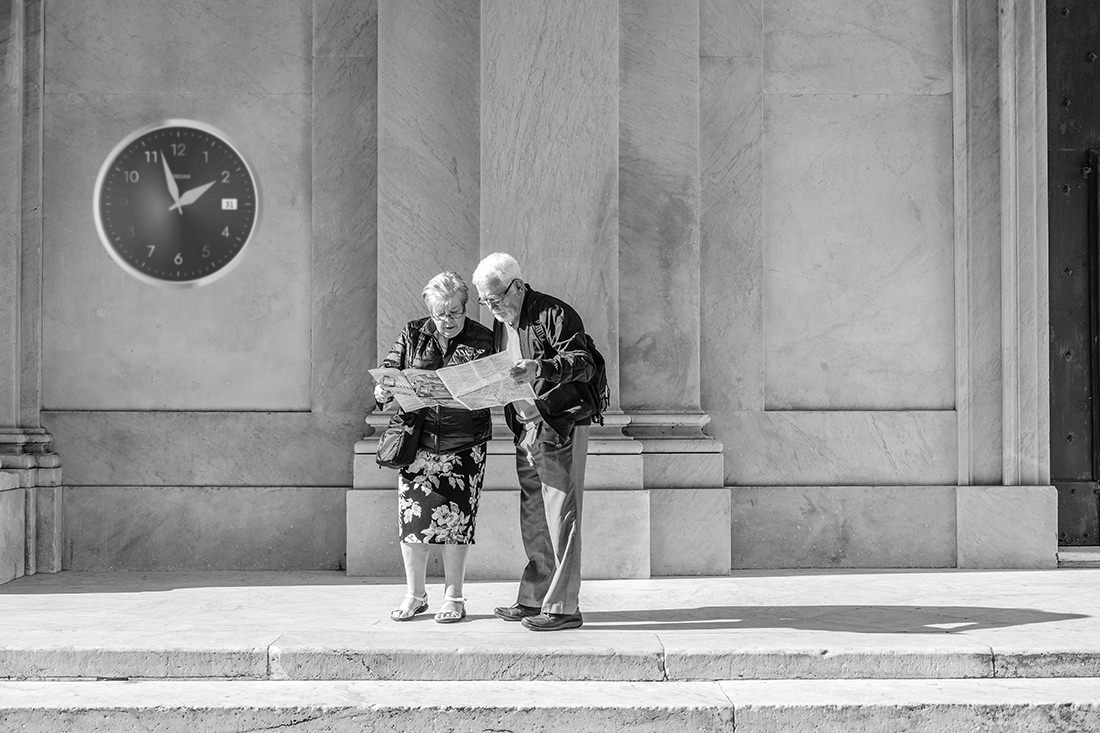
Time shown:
**1:57**
